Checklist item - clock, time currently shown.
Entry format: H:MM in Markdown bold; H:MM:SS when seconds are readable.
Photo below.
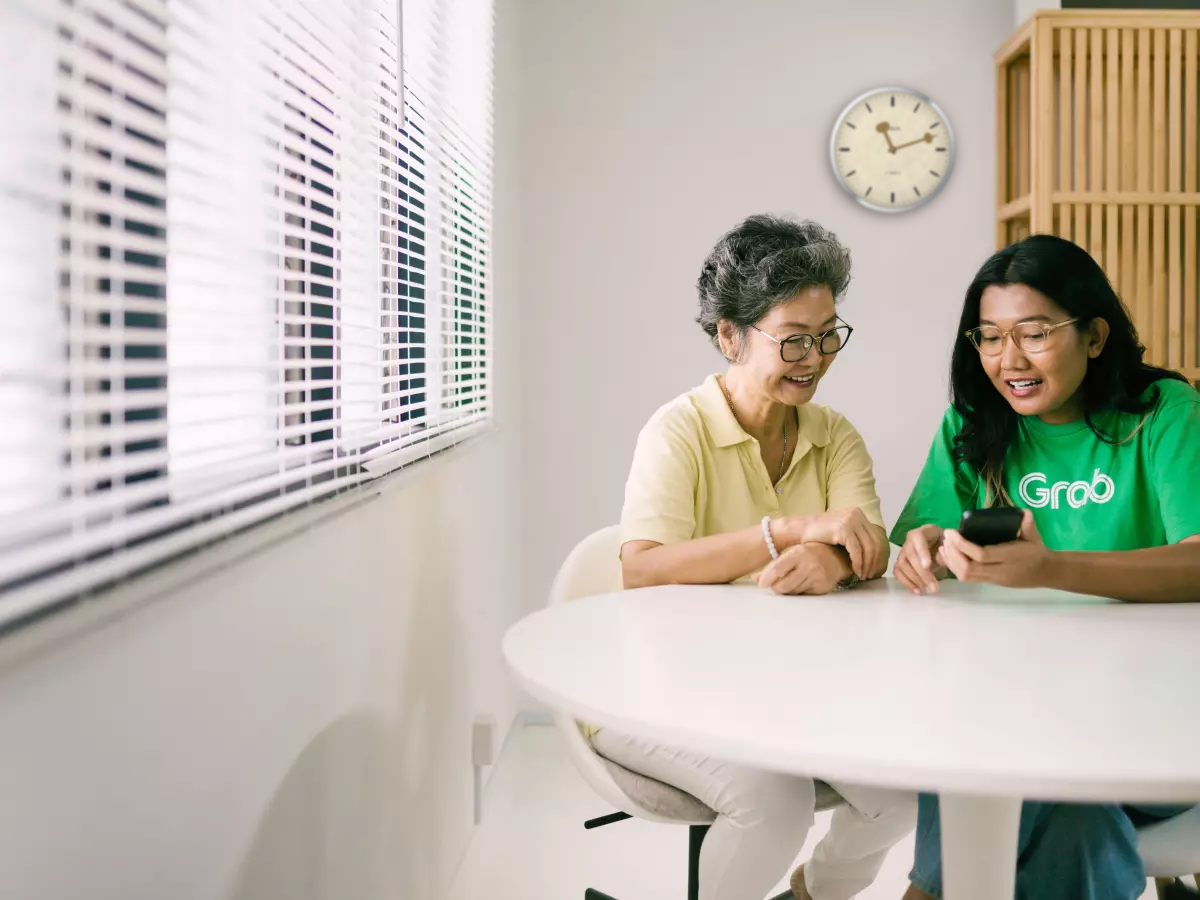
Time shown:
**11:12**
